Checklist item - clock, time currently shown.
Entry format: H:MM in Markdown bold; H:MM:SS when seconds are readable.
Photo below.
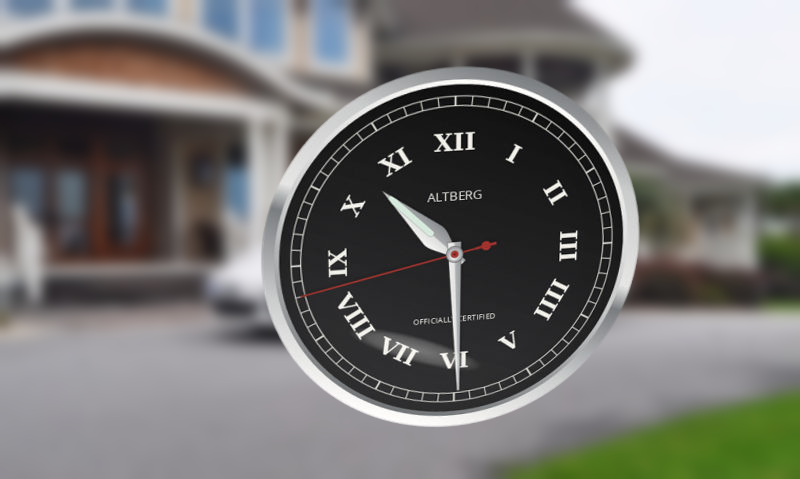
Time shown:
**10:29:43**
